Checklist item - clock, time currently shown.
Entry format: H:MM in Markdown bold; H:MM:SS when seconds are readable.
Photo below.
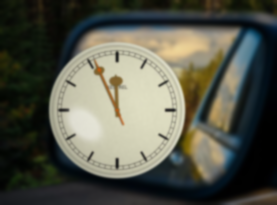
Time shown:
**11:55:56**
